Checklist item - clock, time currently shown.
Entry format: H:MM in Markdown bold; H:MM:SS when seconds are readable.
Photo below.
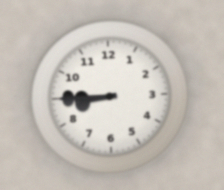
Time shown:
**8:45**
